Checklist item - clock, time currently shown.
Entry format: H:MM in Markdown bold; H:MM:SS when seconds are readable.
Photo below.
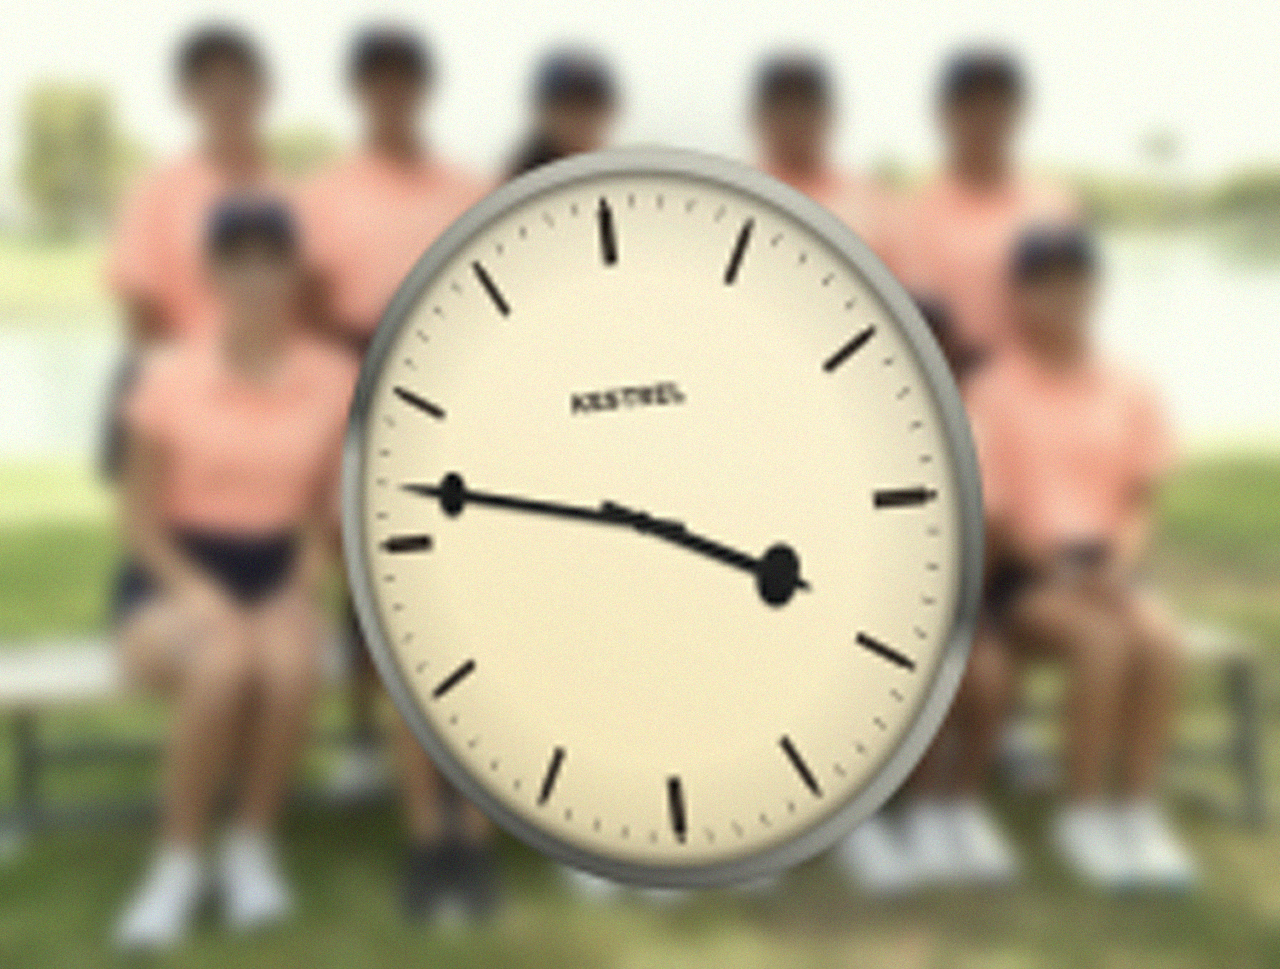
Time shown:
**3:47**
